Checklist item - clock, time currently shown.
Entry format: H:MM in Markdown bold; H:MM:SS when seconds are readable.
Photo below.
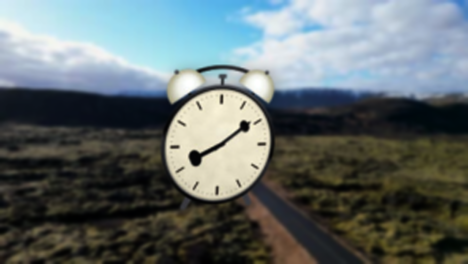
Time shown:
**8:09**
